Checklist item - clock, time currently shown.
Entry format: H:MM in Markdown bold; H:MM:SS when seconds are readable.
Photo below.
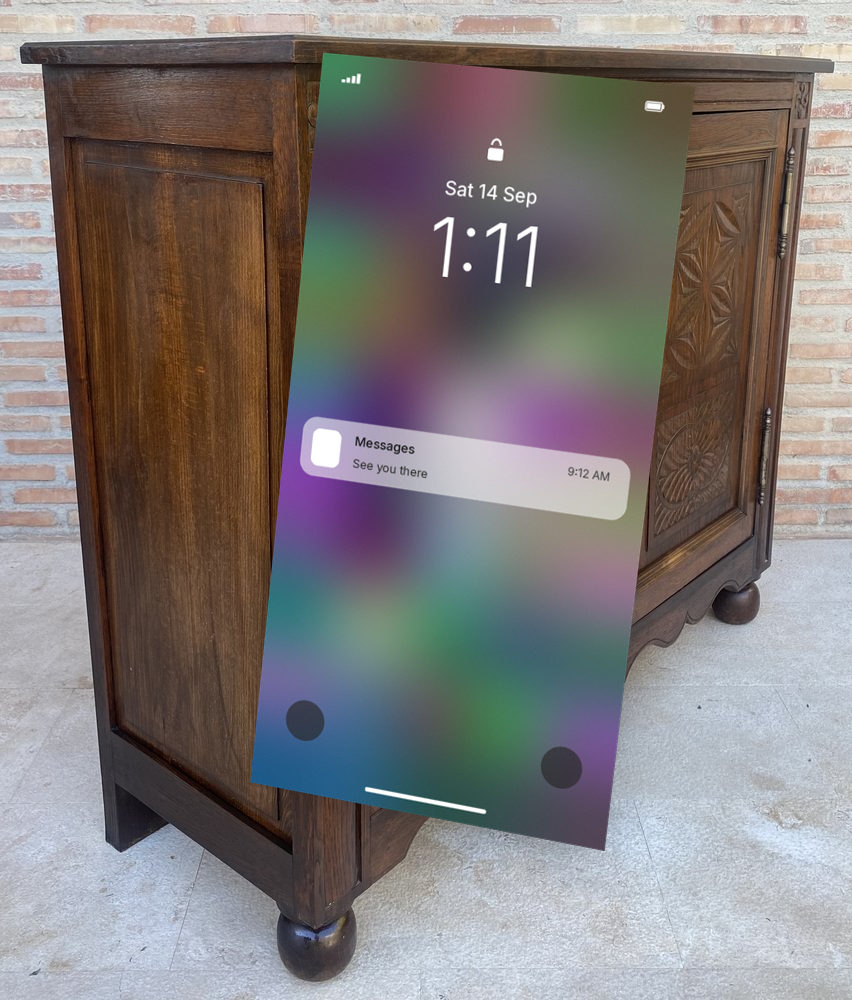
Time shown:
**1:11**
